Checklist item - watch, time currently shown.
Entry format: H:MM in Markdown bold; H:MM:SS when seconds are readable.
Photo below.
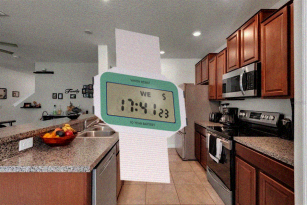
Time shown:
**17:41:23**
